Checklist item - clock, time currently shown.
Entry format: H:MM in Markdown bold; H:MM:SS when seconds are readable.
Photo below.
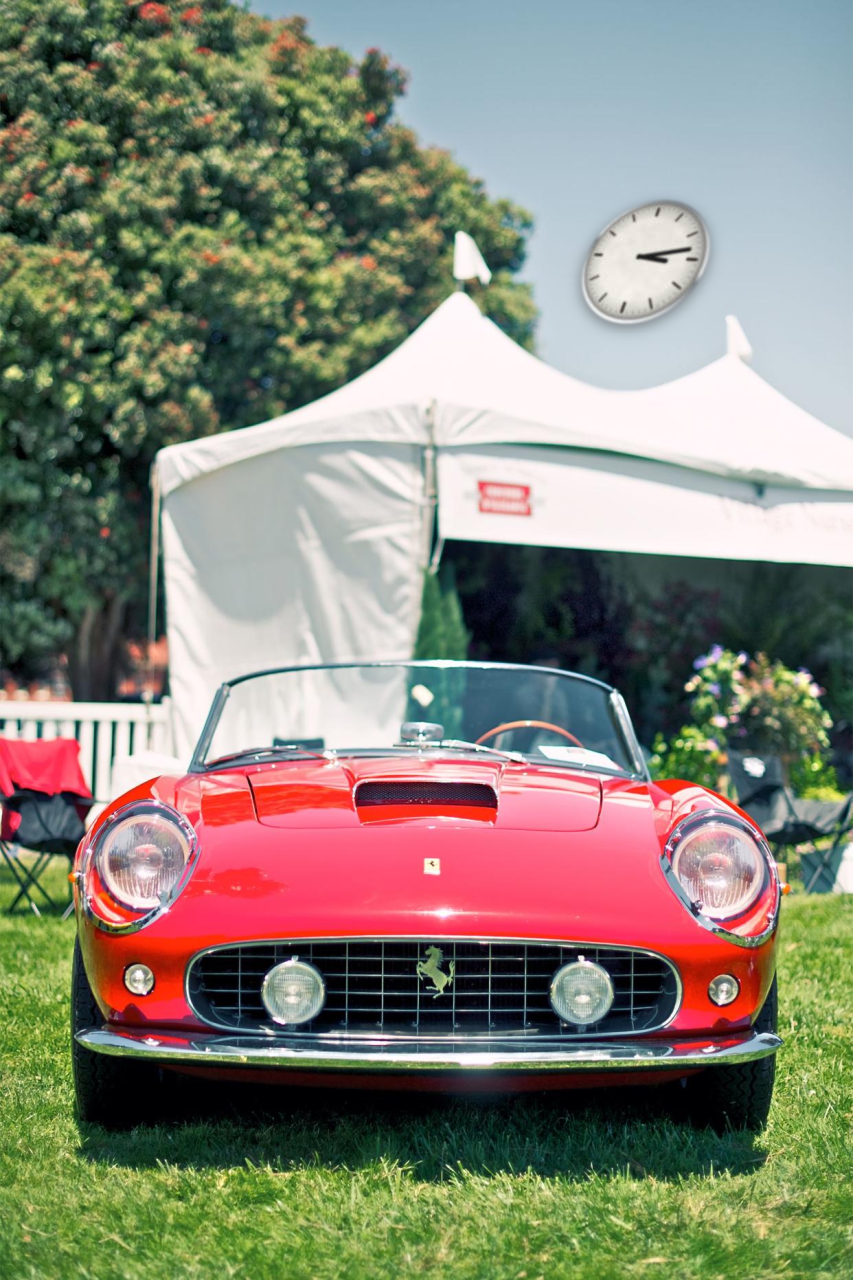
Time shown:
**3:13**
